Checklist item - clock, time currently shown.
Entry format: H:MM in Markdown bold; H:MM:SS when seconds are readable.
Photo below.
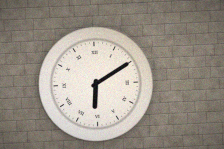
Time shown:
**6:10**
